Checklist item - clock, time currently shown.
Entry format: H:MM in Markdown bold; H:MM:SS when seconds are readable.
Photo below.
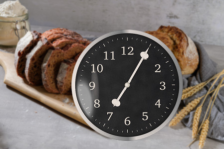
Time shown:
**7:05**
